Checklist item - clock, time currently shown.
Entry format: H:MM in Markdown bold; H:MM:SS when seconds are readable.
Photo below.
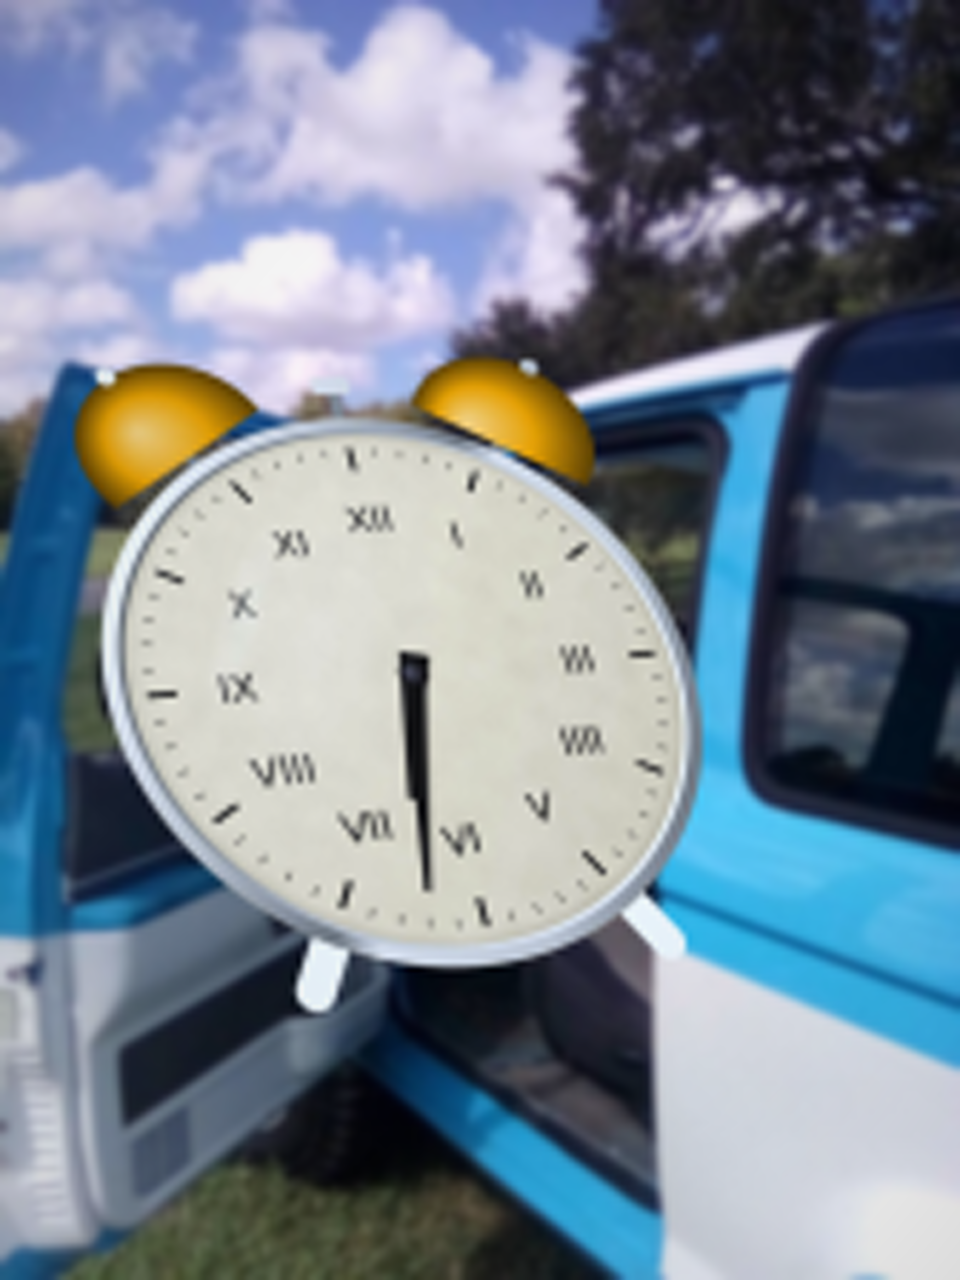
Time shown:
**6:32**
